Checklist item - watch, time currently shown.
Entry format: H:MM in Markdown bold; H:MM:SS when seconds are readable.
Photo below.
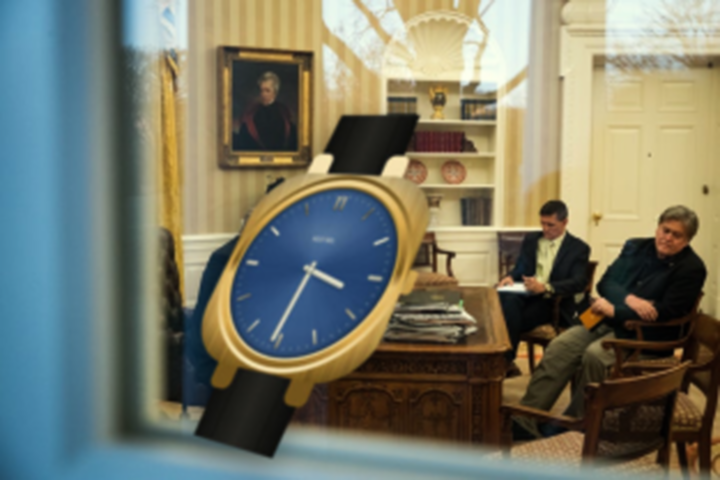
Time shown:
**3:31**
